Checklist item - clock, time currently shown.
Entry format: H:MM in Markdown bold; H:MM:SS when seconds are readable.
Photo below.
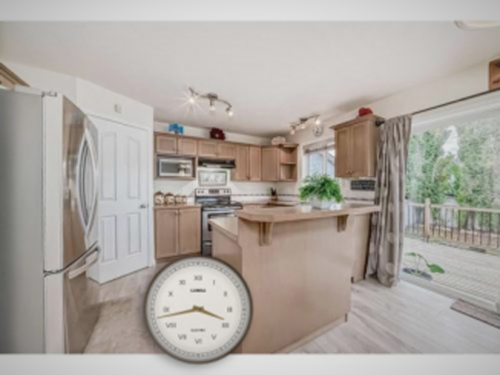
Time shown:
**3:43**
